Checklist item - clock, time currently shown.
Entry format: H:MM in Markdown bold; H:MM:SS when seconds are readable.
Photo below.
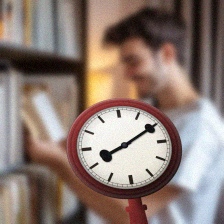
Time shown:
**8:10**
